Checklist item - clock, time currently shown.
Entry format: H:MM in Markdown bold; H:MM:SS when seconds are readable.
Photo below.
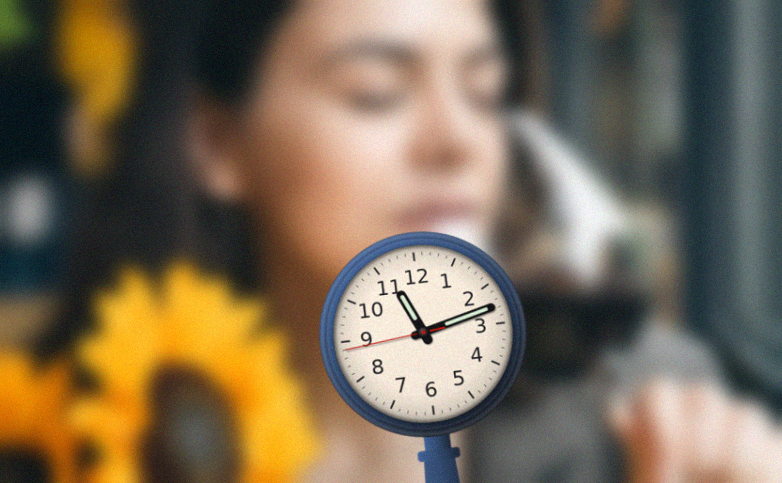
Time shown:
**11:12:44**
